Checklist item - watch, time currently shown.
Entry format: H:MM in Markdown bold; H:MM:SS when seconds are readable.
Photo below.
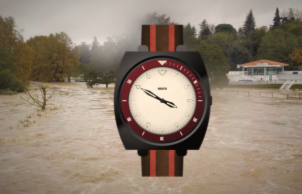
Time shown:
**3:50**
